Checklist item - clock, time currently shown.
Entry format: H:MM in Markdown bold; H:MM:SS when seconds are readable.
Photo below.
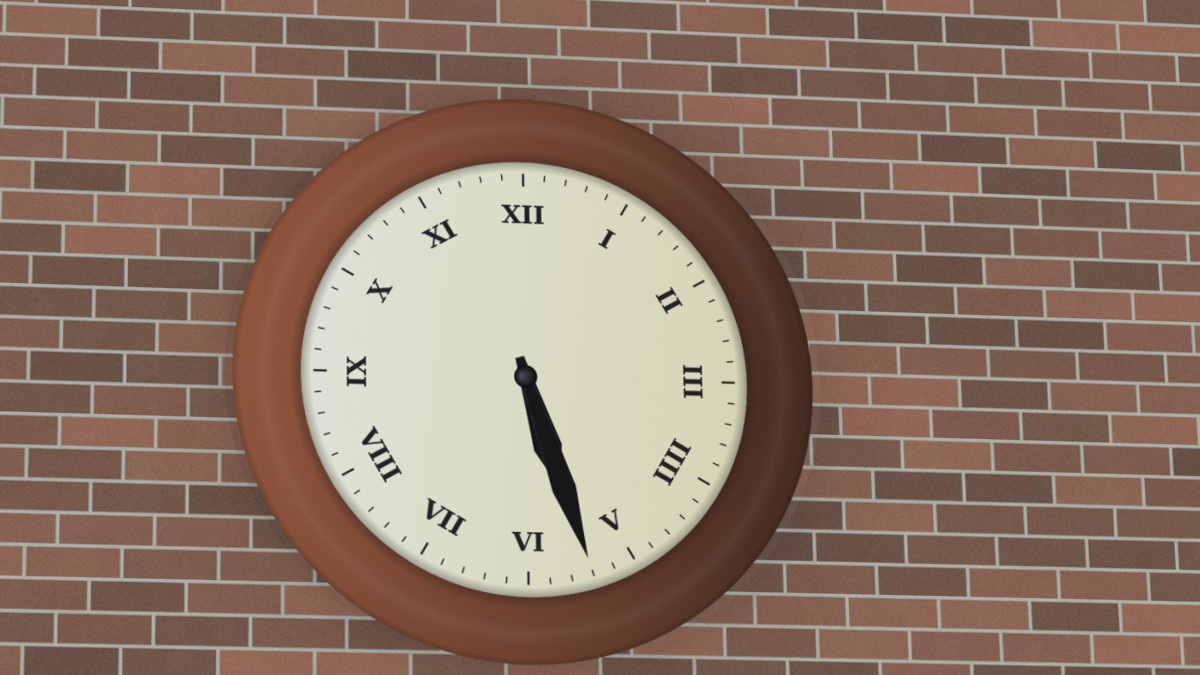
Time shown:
**5:27**
